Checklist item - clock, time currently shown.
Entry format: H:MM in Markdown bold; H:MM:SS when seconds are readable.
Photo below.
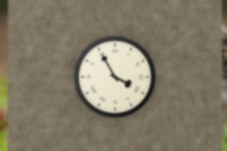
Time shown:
**3:55**
